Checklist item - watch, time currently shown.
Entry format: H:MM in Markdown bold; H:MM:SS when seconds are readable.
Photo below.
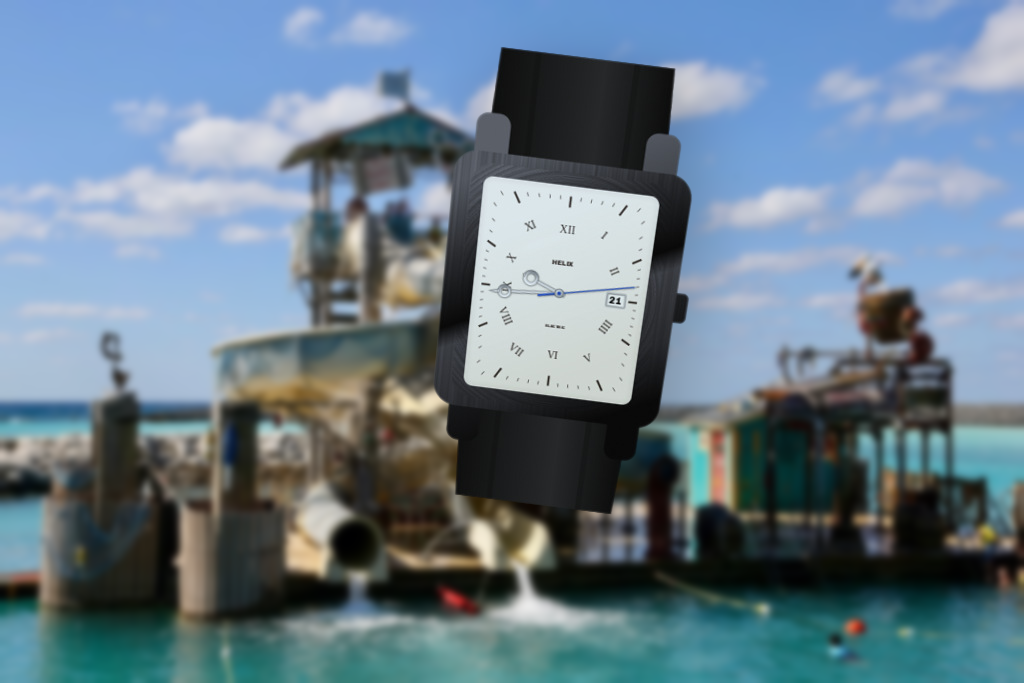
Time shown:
**9:44:13**
